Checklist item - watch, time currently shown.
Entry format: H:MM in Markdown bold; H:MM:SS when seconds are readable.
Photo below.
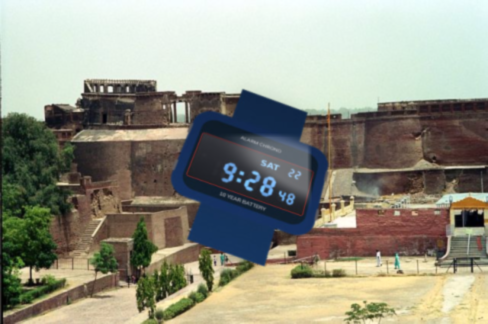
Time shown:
**9:28:48**
